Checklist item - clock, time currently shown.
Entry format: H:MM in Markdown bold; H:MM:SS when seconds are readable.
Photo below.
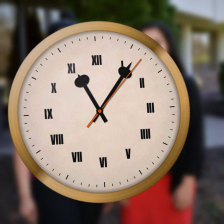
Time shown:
**11:06:07**
